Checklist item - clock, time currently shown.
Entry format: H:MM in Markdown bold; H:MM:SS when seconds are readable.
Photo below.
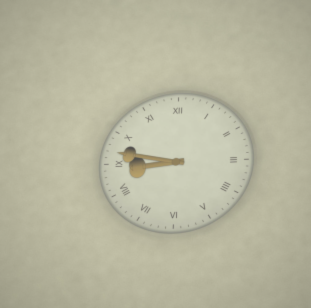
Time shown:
**8:47**
